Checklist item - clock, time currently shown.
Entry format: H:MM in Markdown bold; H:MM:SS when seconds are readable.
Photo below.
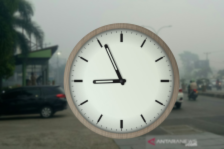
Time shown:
**8:56**
